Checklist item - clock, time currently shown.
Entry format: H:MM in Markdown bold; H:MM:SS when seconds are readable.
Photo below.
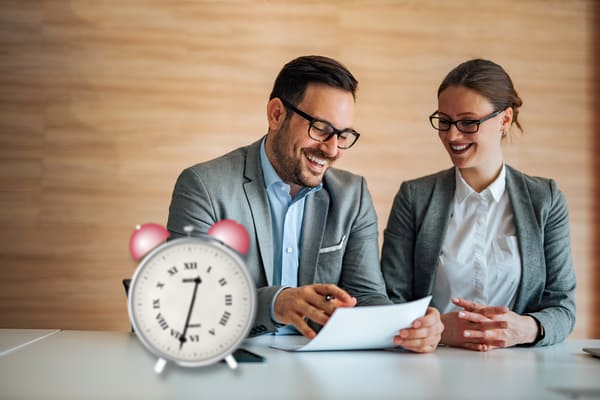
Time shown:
**12:33**
